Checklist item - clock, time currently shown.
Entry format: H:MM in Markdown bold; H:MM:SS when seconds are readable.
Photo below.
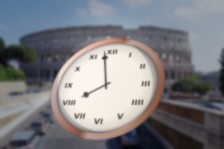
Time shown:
**7:58**
